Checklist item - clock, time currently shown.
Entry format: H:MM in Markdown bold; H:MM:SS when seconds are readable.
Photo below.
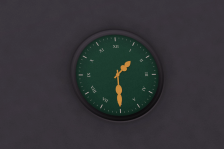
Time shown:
**1:30**
